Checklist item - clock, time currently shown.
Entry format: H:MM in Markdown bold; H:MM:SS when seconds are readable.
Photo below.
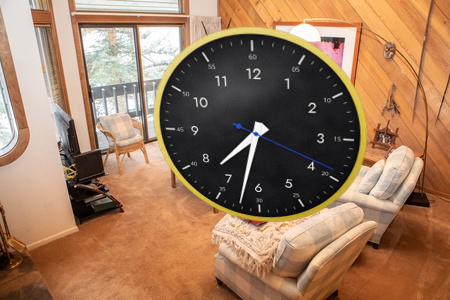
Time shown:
**7:32:19**
